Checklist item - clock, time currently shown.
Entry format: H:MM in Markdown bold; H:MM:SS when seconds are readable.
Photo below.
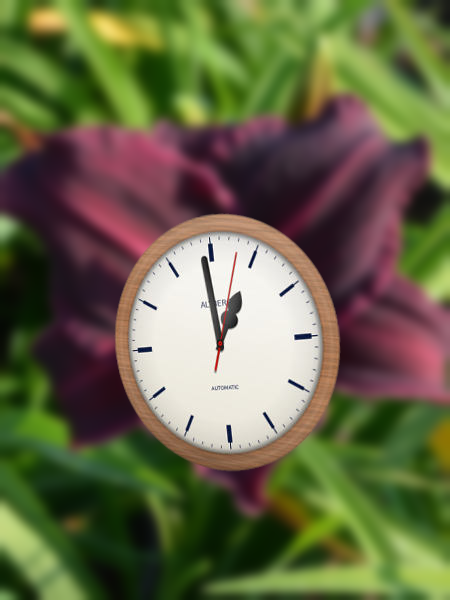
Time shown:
**12:59:03**
